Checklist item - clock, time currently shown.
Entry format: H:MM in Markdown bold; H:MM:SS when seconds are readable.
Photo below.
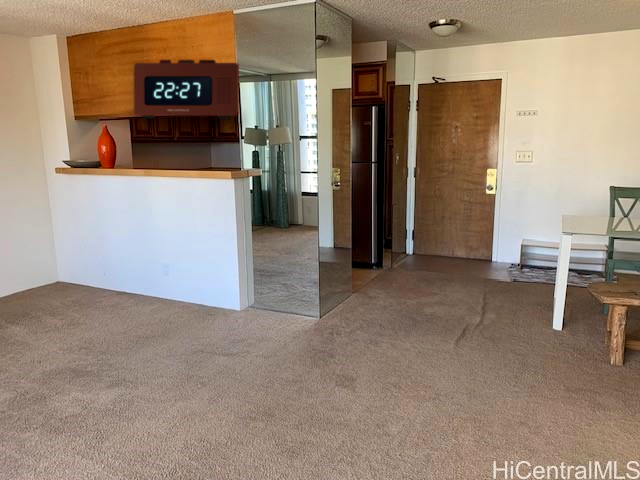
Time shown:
**22:27**
